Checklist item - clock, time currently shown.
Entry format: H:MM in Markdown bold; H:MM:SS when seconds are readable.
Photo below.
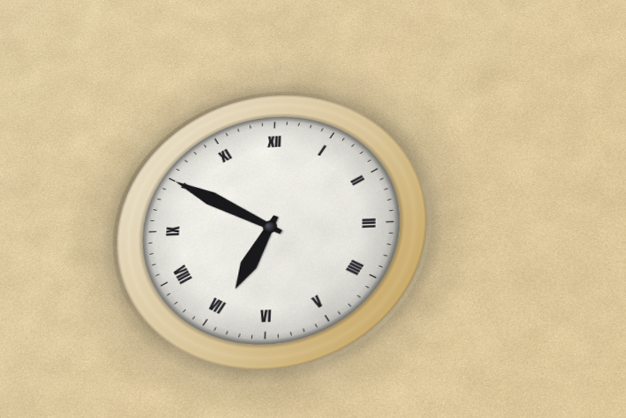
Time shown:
**6:50**
